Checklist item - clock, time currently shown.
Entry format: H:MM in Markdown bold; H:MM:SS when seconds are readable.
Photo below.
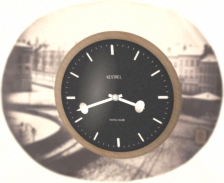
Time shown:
**3:42**
